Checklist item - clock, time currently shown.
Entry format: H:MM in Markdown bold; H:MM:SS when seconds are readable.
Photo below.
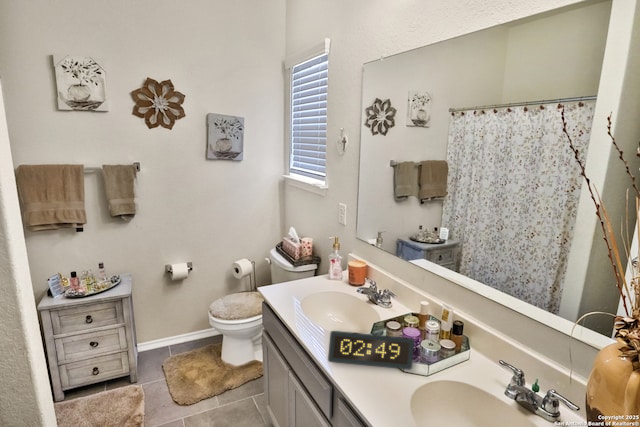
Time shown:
**2:49**
